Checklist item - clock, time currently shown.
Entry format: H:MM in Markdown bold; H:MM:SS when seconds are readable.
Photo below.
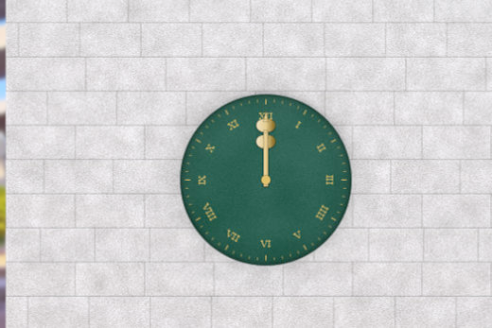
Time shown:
**12:00**
